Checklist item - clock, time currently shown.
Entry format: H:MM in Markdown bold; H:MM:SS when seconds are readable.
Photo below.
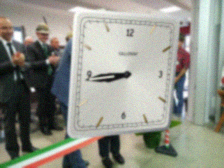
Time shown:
**8:44**
